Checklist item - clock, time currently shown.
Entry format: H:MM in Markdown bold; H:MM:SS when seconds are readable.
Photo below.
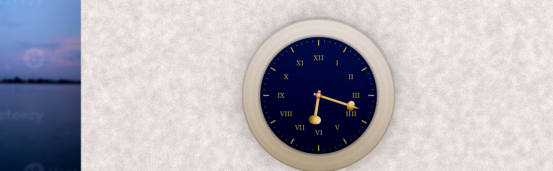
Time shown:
**6:18**
